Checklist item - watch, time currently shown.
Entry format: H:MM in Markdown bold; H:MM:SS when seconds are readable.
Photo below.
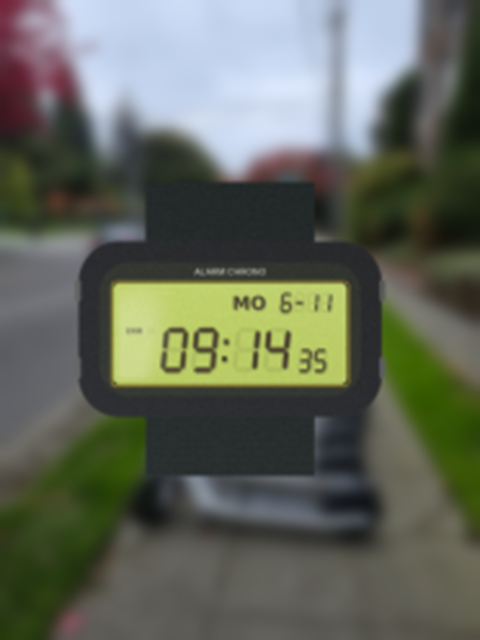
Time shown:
**9:14:35**
